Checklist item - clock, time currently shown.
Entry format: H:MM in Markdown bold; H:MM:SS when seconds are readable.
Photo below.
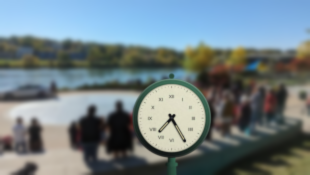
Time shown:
**7:25**
